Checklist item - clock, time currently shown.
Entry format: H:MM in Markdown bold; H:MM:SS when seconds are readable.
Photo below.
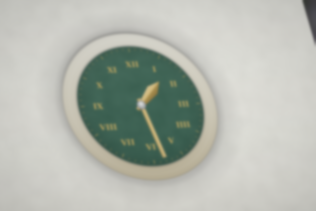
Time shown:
**1:28**
